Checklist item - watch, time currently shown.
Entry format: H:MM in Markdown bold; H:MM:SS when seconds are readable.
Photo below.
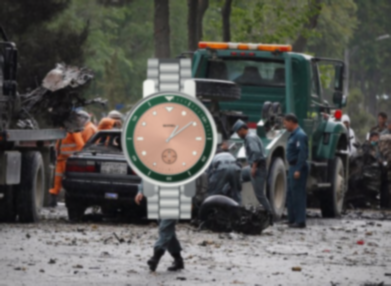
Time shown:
**1:09**
